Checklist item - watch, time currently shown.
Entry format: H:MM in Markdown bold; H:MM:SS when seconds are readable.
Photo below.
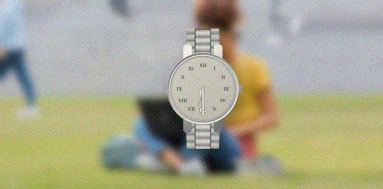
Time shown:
**6:30**
